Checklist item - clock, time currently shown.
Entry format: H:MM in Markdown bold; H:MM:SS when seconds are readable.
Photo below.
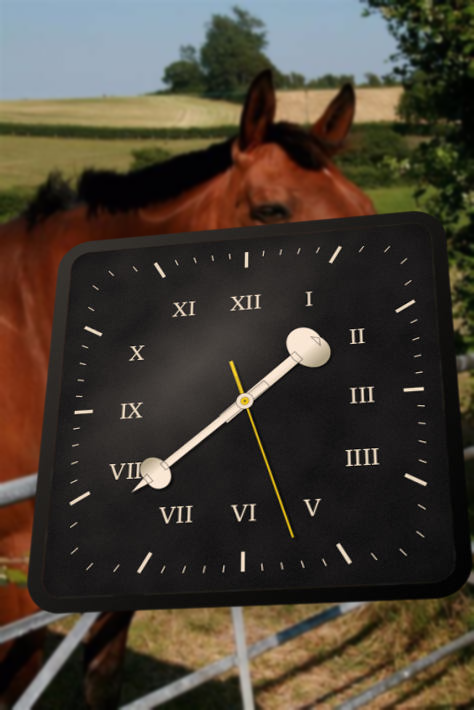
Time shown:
**1:38:27**
